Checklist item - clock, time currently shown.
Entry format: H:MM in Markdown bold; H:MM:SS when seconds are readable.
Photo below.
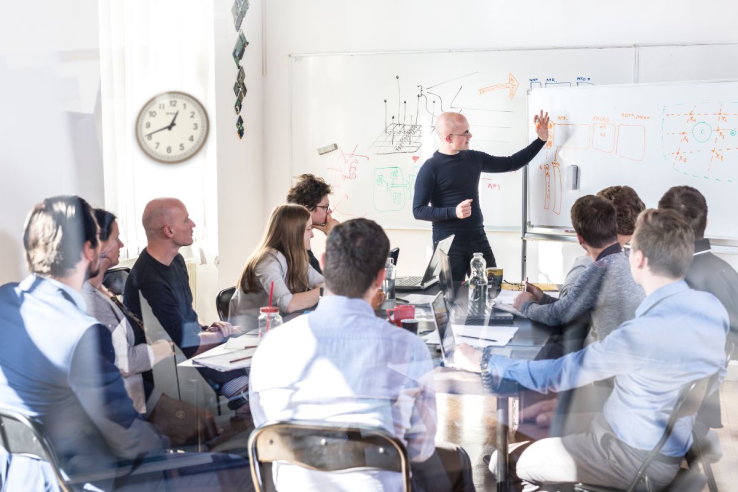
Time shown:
**12:41**
